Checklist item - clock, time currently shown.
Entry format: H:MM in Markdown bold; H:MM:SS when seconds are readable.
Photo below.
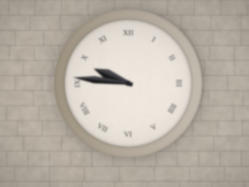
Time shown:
**9:46**
